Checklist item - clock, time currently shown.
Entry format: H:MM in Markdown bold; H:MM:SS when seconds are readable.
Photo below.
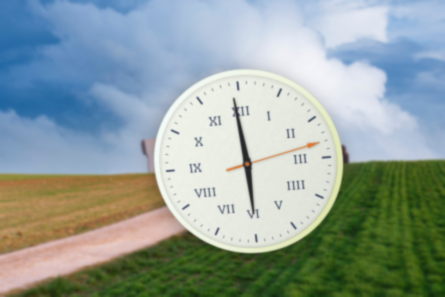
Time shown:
**5:59:13**
